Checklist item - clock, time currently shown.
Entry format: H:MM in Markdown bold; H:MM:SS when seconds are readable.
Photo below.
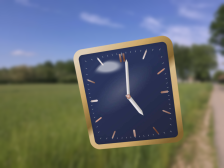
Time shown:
**5:01**
